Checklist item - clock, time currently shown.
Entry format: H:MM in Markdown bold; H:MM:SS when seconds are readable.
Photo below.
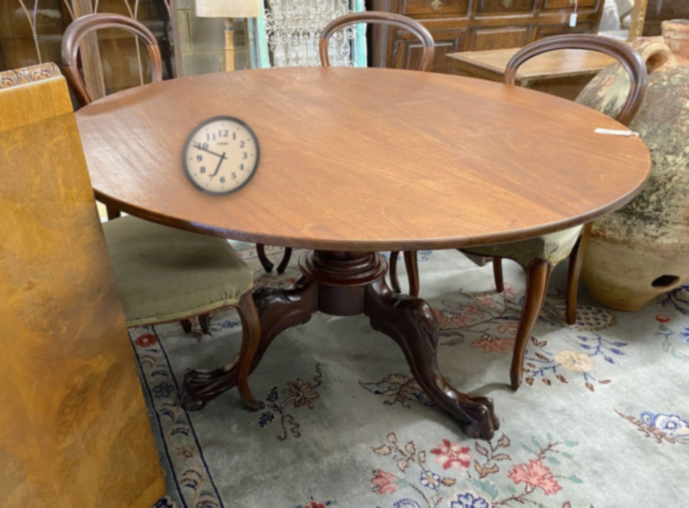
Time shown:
**6:49**
